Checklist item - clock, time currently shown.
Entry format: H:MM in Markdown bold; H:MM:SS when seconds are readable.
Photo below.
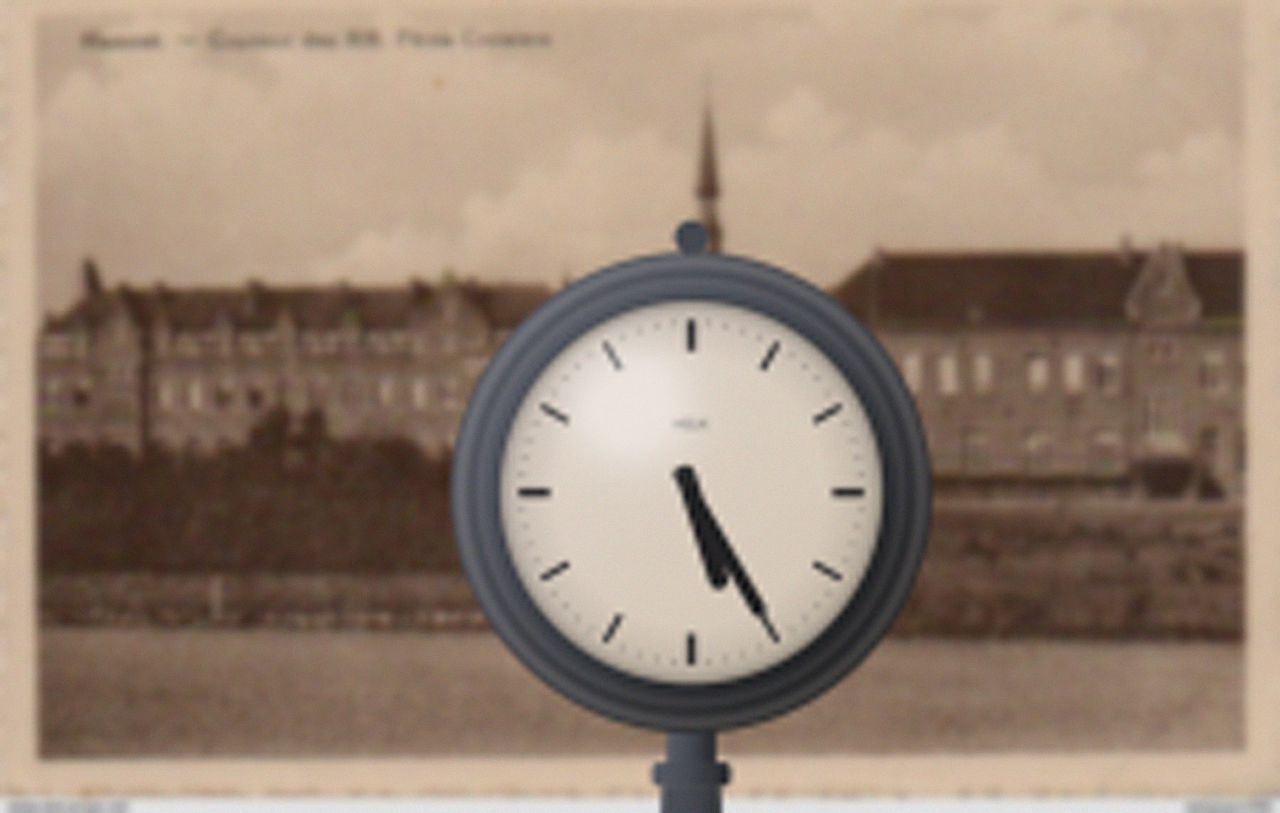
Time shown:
**5:25**
